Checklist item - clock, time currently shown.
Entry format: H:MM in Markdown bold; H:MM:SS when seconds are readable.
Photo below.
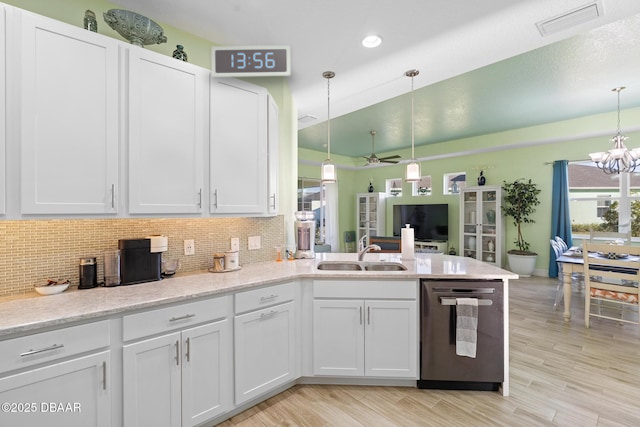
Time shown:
**13:56**
